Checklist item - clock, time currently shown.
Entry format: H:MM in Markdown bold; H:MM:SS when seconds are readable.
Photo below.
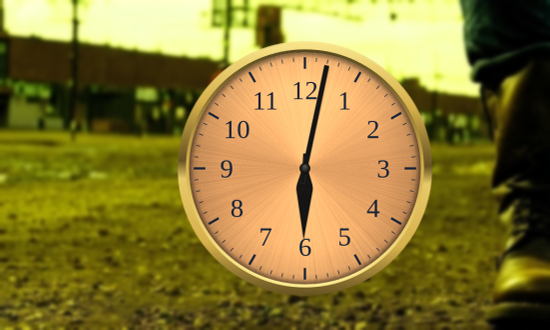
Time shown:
**6:02**
